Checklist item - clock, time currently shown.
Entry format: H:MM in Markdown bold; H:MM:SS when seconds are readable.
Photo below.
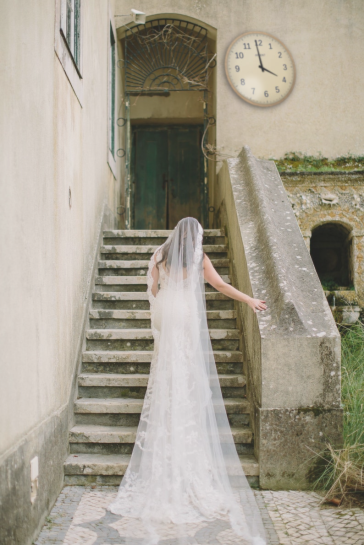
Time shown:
**3:59**
